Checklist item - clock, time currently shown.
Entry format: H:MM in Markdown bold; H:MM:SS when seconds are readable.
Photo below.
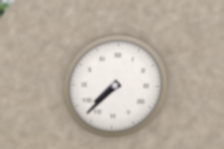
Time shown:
**7:37**
